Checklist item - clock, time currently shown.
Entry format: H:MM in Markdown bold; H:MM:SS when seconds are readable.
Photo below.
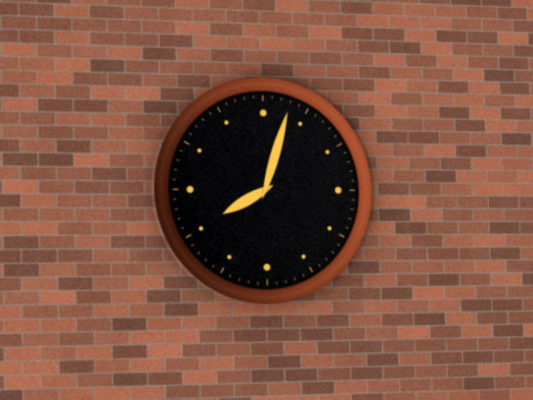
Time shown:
**8:03**
